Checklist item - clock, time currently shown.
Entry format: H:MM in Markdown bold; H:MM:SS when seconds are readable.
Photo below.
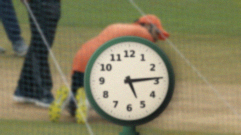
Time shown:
**5:14**
